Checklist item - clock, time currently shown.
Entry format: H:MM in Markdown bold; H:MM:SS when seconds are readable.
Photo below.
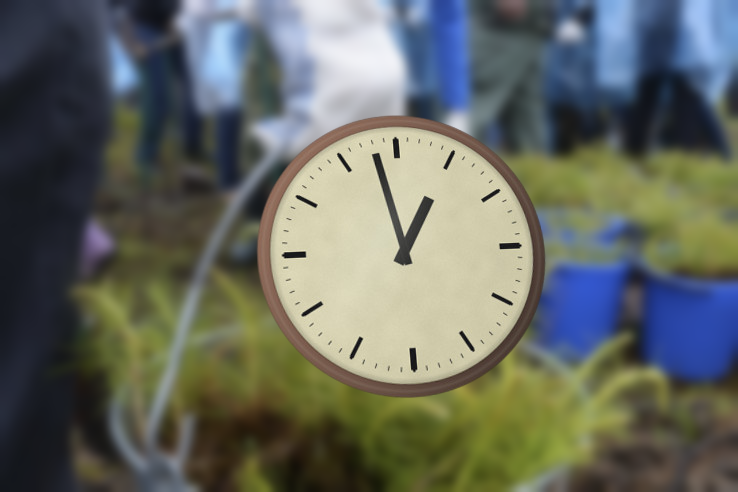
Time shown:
**12:58**
